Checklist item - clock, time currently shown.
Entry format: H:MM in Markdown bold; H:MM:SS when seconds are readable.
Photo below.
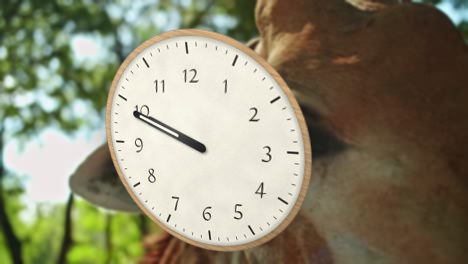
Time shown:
**9:49**
